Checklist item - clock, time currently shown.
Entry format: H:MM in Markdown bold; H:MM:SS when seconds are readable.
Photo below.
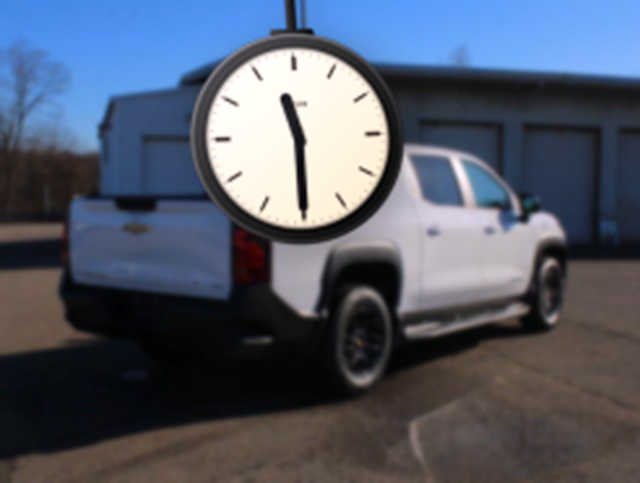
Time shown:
**11:30**
